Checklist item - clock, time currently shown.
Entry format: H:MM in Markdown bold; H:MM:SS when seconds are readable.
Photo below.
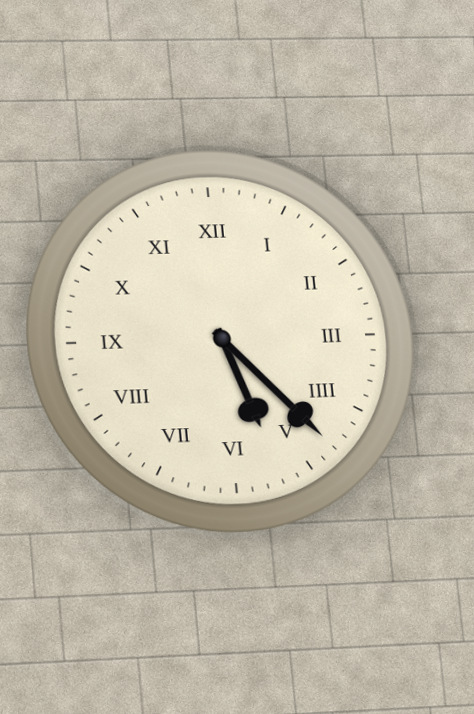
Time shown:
**5:23**
